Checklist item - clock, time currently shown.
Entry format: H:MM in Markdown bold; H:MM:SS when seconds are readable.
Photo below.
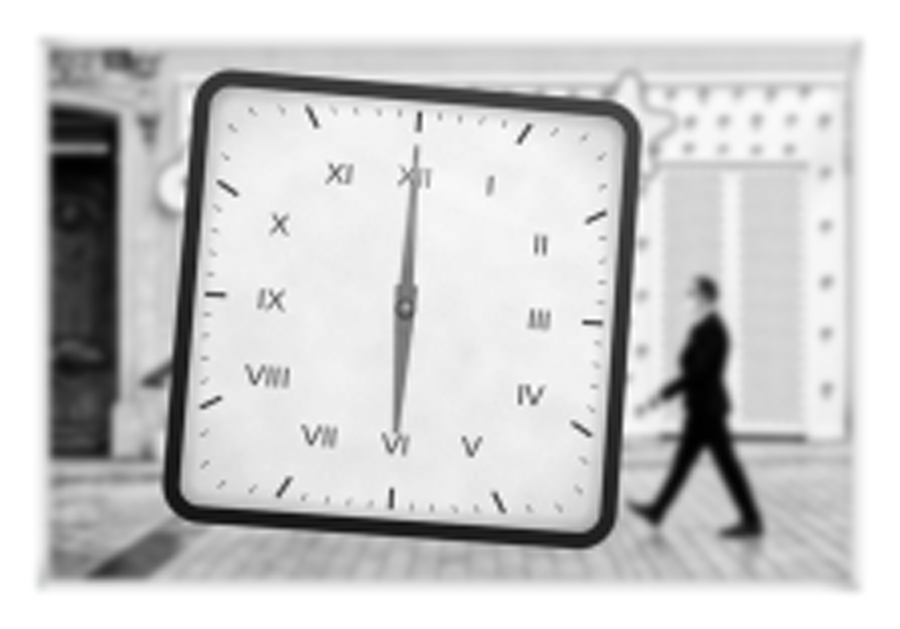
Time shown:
**6:00**
